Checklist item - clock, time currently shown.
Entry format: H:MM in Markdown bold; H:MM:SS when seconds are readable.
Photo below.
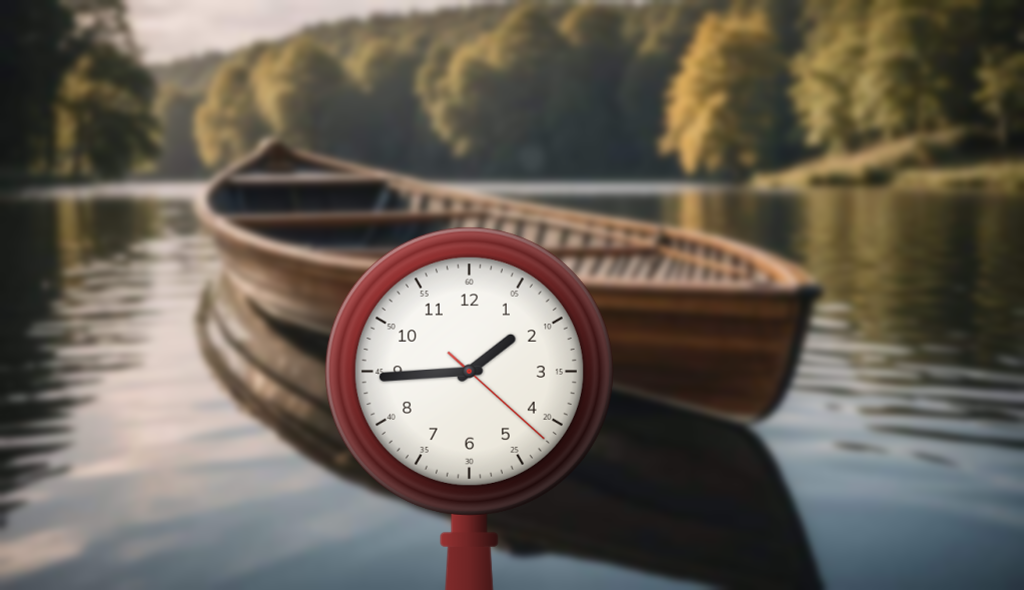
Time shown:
**1:44:22**
